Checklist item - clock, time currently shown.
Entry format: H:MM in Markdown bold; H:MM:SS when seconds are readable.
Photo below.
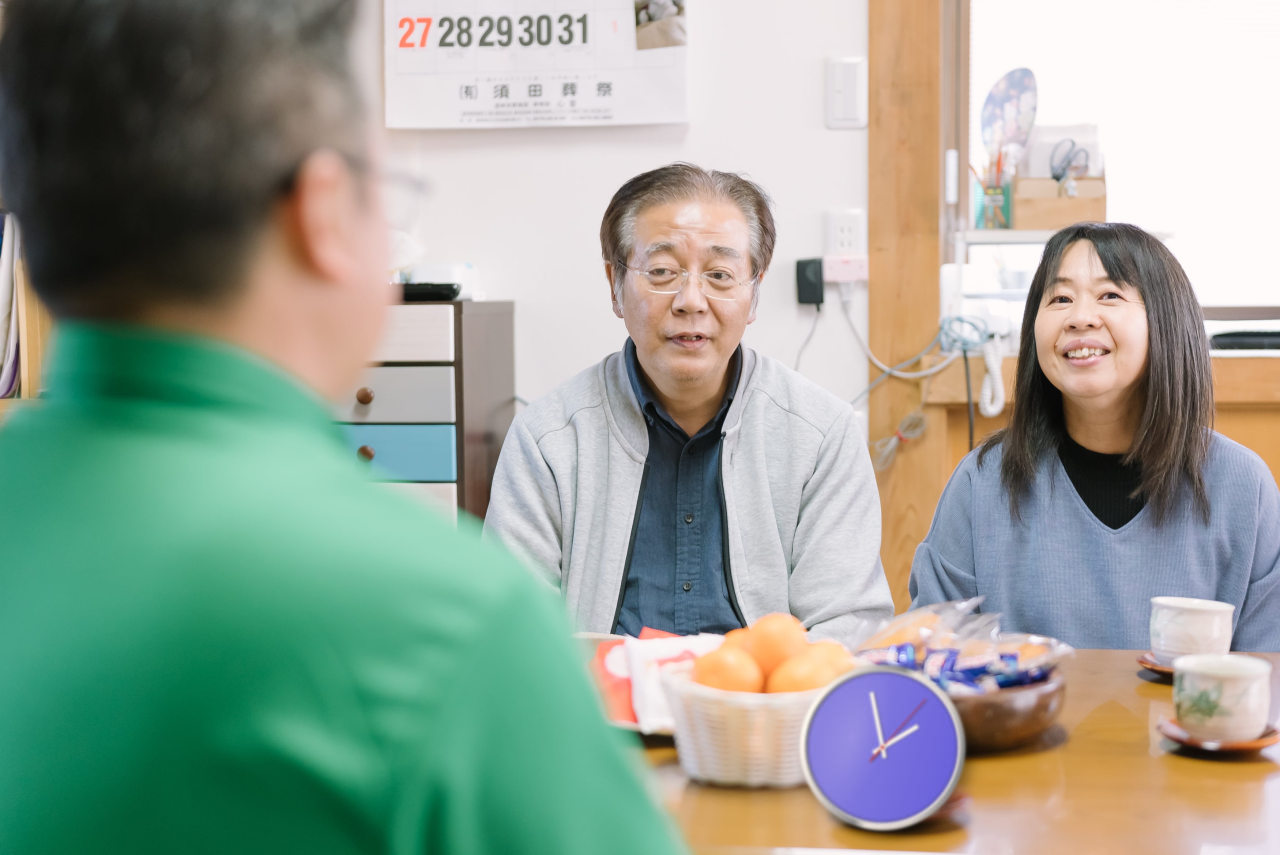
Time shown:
**1:58:07**
